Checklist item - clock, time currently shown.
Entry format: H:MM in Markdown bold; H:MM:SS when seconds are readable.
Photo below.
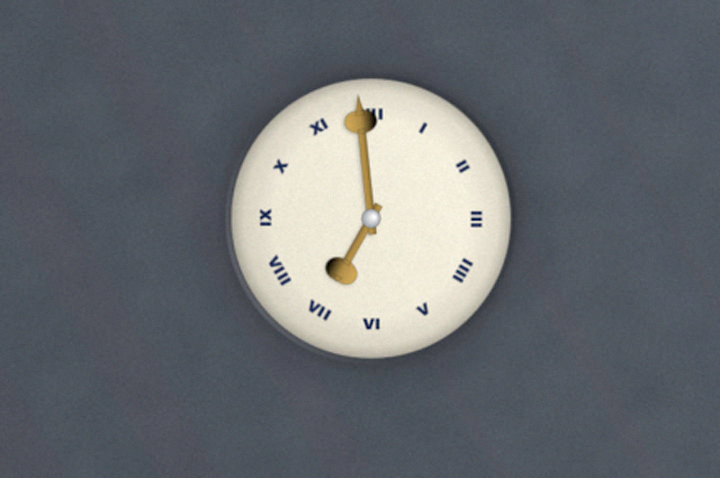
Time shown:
**6:59**
